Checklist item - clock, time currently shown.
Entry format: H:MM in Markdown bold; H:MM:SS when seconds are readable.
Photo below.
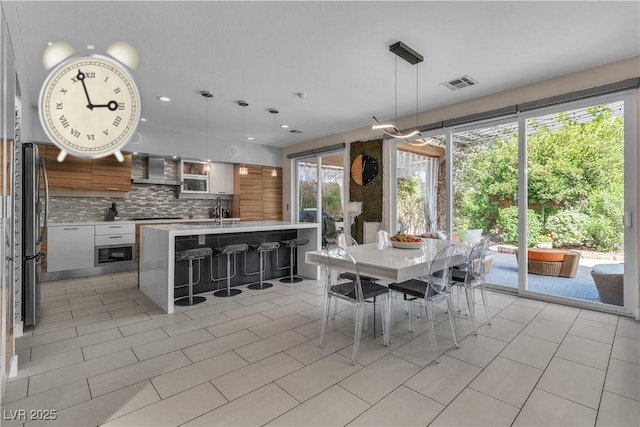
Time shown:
**2:57**
